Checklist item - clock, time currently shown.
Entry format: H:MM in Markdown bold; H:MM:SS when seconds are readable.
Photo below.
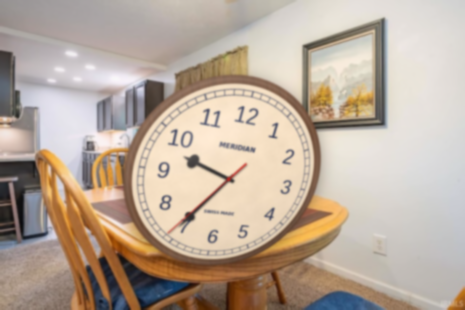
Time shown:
**9:35:36**
